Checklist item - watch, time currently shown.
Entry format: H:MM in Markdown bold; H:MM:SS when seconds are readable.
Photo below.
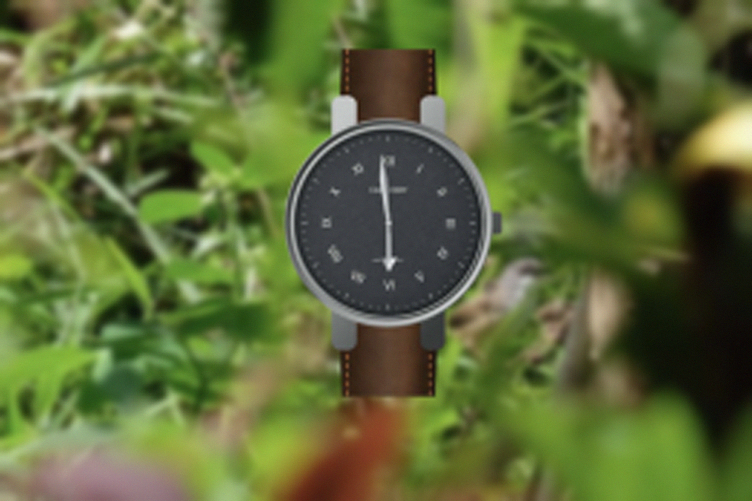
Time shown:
**5:59**
